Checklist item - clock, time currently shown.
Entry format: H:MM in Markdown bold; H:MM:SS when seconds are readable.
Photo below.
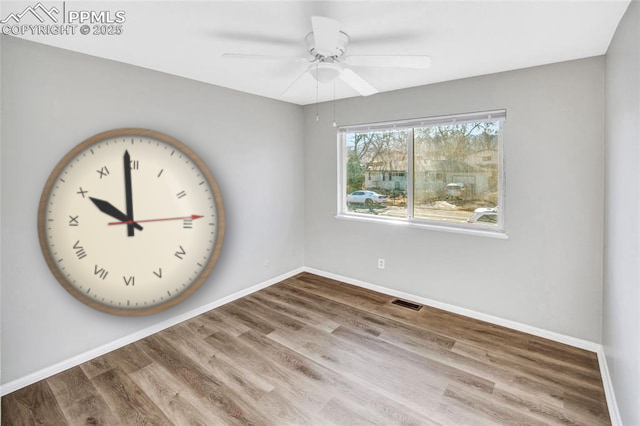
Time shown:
**9:59:14**
